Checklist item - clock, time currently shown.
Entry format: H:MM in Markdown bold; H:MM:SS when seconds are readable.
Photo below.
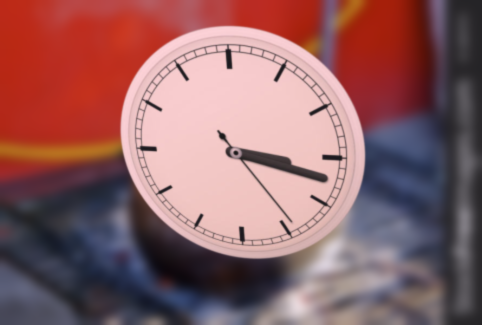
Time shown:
**3:17:24**
